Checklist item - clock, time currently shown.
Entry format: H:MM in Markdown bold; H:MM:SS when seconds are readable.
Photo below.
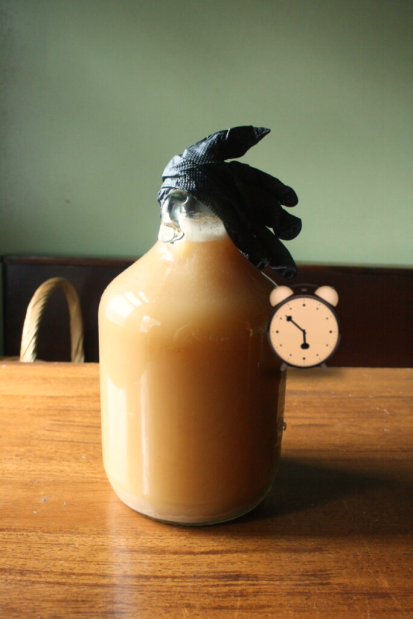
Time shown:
**5:52**
